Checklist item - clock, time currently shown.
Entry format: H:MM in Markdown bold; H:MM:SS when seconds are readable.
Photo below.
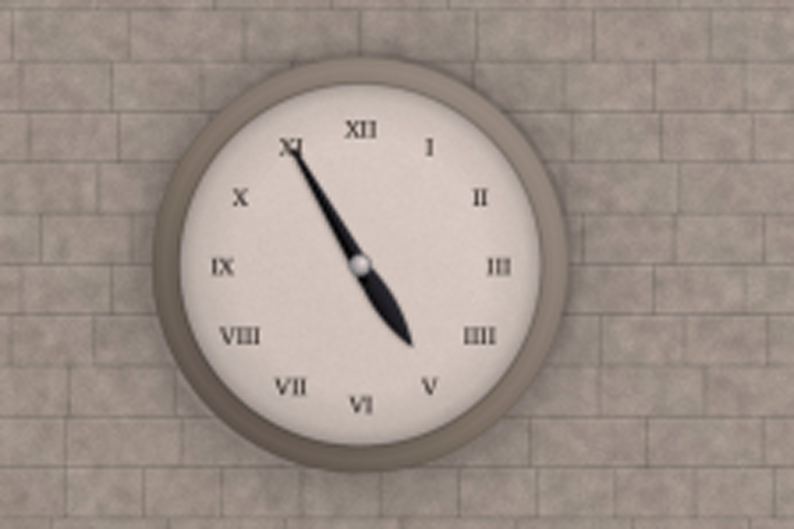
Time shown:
**4:55**
